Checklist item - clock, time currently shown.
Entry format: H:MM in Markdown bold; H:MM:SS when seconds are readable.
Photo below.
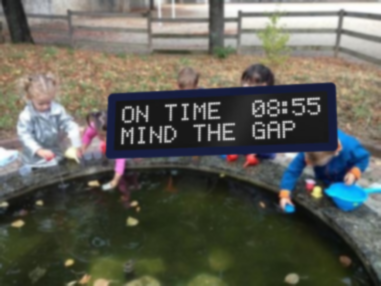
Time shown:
**8:55**
